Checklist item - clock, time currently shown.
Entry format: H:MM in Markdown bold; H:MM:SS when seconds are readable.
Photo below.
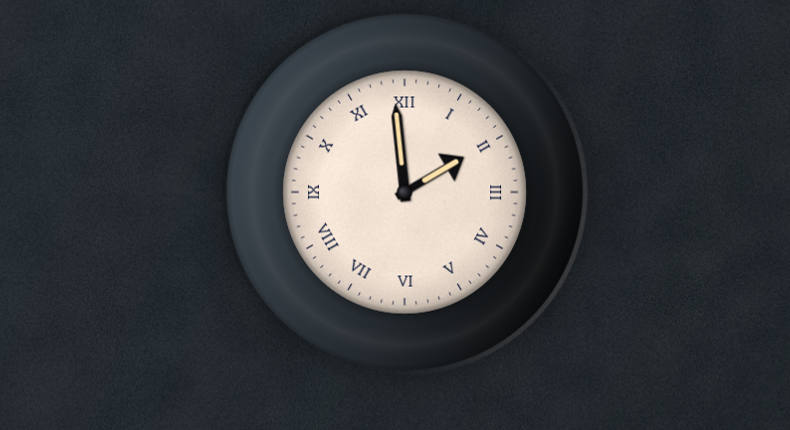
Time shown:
**1:59**
